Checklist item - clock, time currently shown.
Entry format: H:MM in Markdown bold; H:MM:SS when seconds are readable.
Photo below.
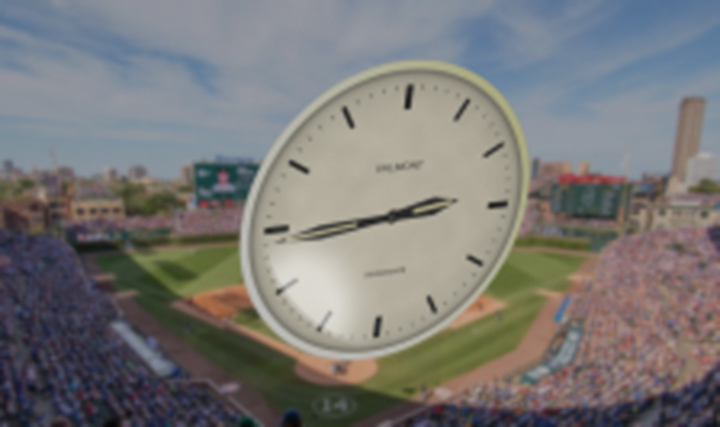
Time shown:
**2:44**
